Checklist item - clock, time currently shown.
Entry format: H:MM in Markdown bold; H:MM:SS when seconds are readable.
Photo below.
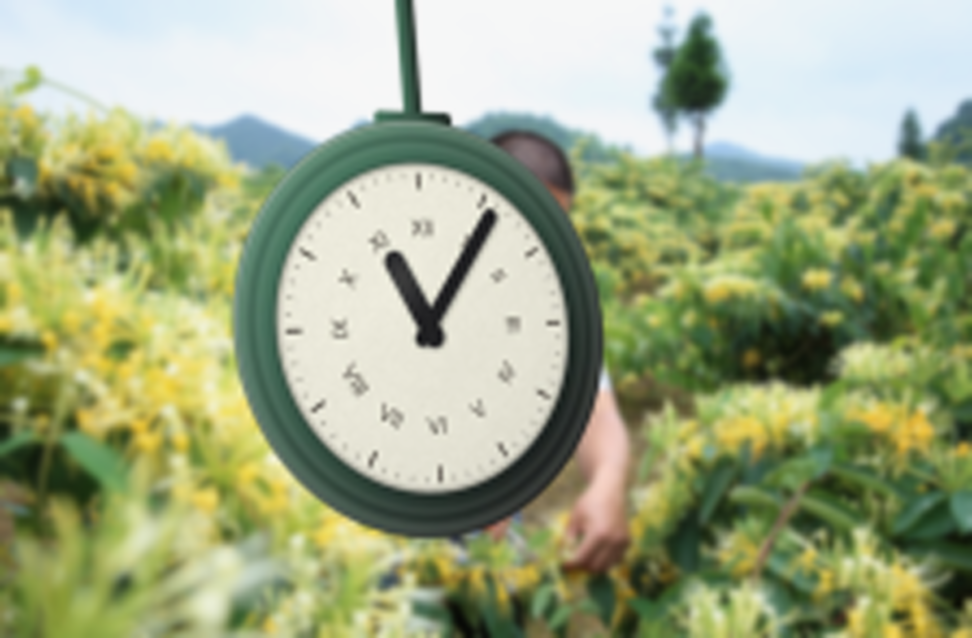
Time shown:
**11:06**
